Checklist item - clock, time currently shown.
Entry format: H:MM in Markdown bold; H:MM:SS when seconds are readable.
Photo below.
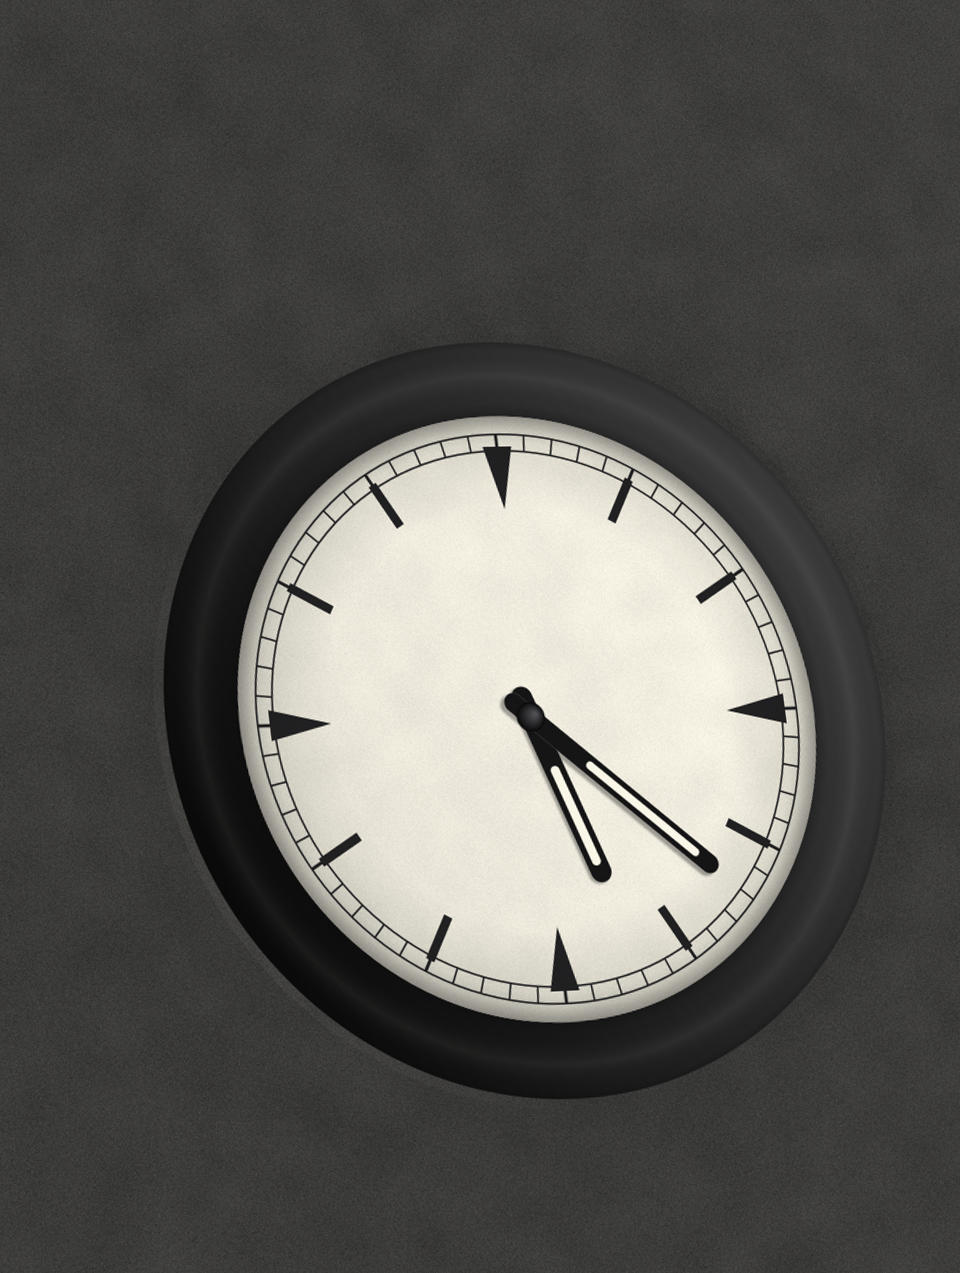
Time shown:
**5:22**
